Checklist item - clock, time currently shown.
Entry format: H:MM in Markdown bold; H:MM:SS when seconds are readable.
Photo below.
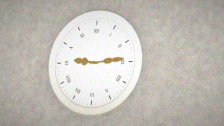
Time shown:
**9:14**
